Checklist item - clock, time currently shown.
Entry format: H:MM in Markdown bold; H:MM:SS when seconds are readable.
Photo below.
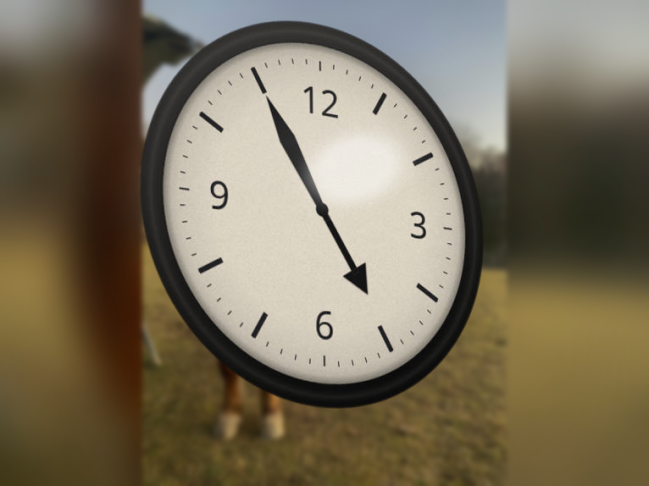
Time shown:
**4:55**
